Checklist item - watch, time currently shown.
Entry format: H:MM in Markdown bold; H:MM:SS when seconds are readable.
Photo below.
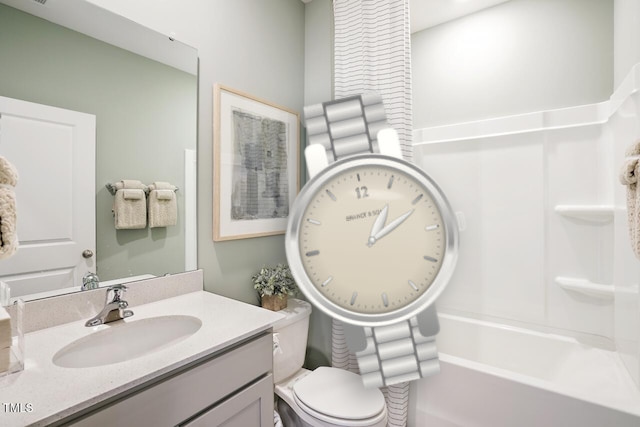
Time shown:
**1:11**
